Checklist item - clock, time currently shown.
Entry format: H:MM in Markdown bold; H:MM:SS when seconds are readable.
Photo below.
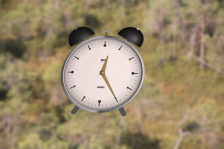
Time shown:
**12:25**
